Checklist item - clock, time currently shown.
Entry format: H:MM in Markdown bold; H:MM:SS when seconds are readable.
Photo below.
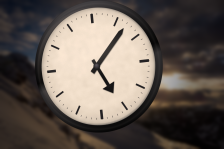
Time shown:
**5:07**
